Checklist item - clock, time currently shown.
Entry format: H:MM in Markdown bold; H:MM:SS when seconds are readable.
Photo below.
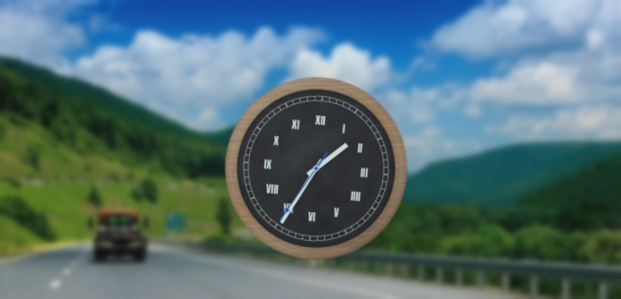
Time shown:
**1:34:35**
